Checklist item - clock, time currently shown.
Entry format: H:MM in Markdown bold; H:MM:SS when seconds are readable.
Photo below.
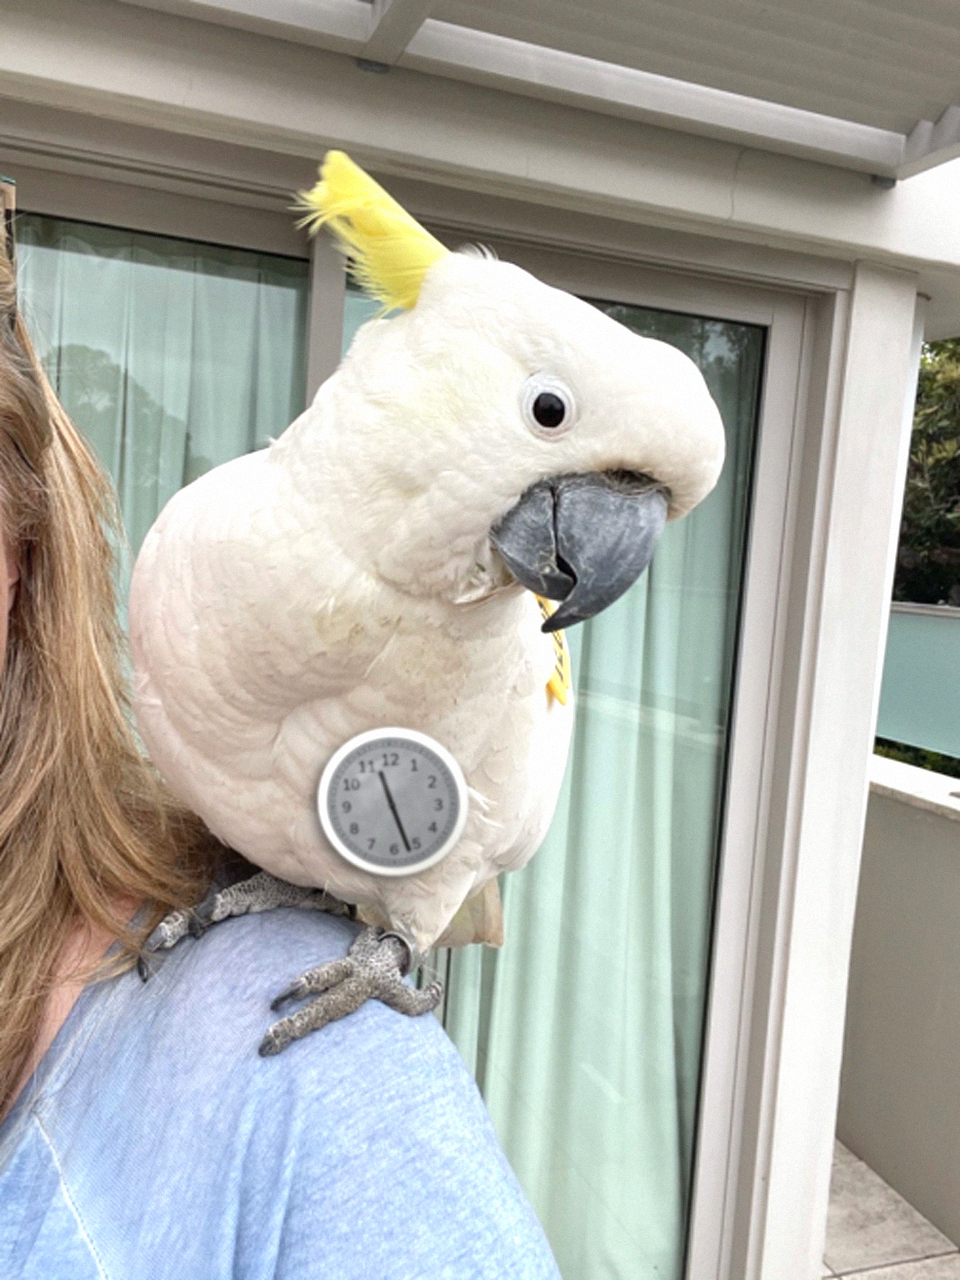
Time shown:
**11:27**
